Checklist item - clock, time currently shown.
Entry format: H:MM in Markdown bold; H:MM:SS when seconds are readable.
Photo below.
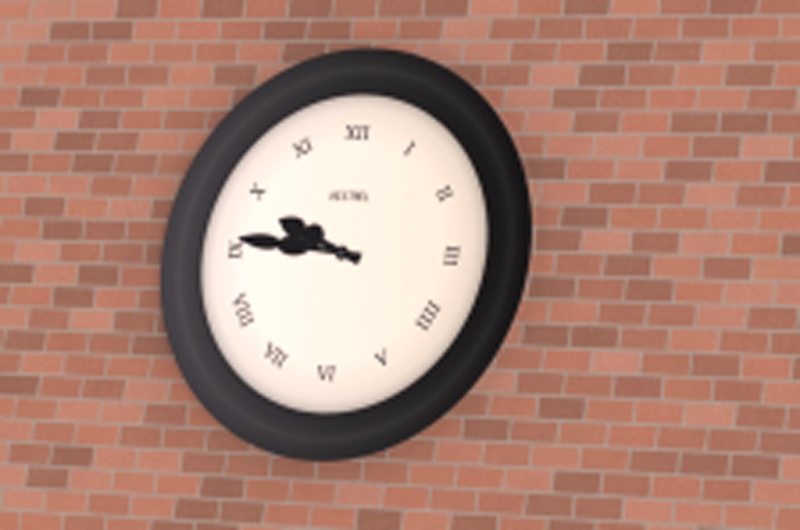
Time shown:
**9:46**
